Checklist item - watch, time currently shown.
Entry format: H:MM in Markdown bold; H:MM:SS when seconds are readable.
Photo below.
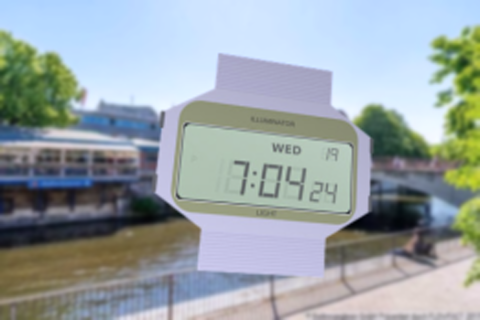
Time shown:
**7:04:24**
